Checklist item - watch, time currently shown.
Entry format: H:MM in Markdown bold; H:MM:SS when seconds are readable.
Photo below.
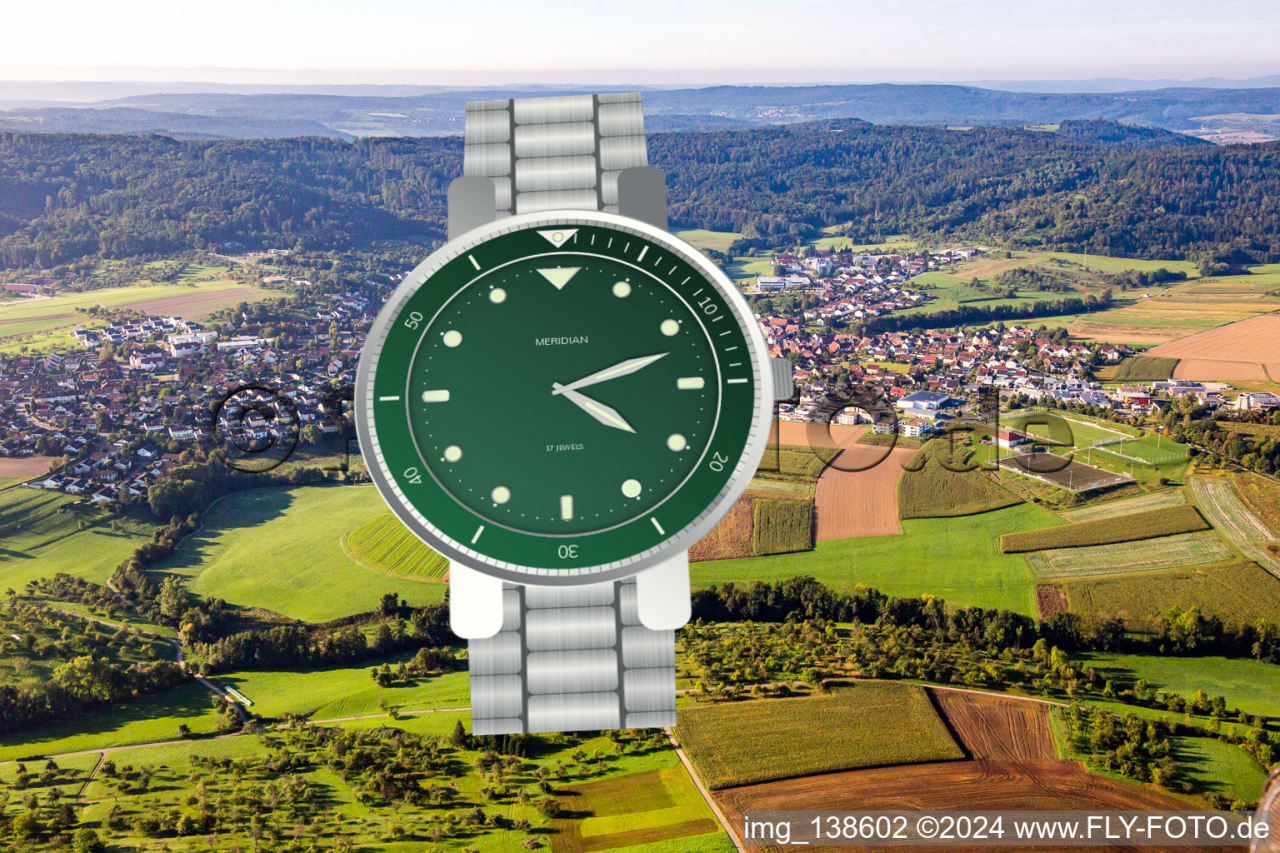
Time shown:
**4:12**
